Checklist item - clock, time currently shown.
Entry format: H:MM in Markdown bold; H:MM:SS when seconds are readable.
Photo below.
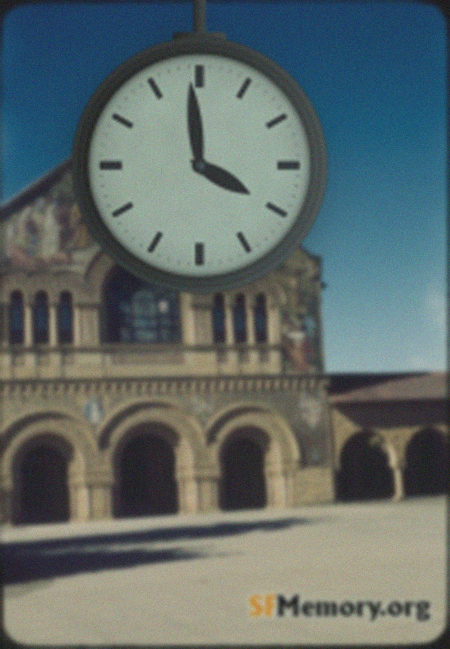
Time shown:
**3:59**
